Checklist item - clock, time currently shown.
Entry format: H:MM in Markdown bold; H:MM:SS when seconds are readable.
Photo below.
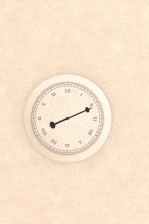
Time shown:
**8:11**
